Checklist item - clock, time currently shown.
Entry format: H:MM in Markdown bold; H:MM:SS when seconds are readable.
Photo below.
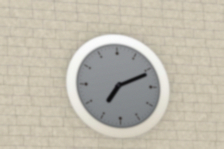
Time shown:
**7:11**
